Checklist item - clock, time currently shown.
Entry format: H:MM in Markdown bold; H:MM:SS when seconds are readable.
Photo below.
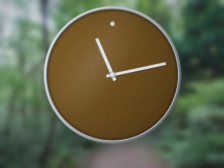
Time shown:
**11:13**
